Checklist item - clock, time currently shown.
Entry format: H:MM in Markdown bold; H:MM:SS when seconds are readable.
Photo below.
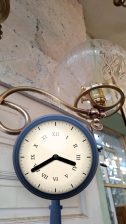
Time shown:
**3:40**
